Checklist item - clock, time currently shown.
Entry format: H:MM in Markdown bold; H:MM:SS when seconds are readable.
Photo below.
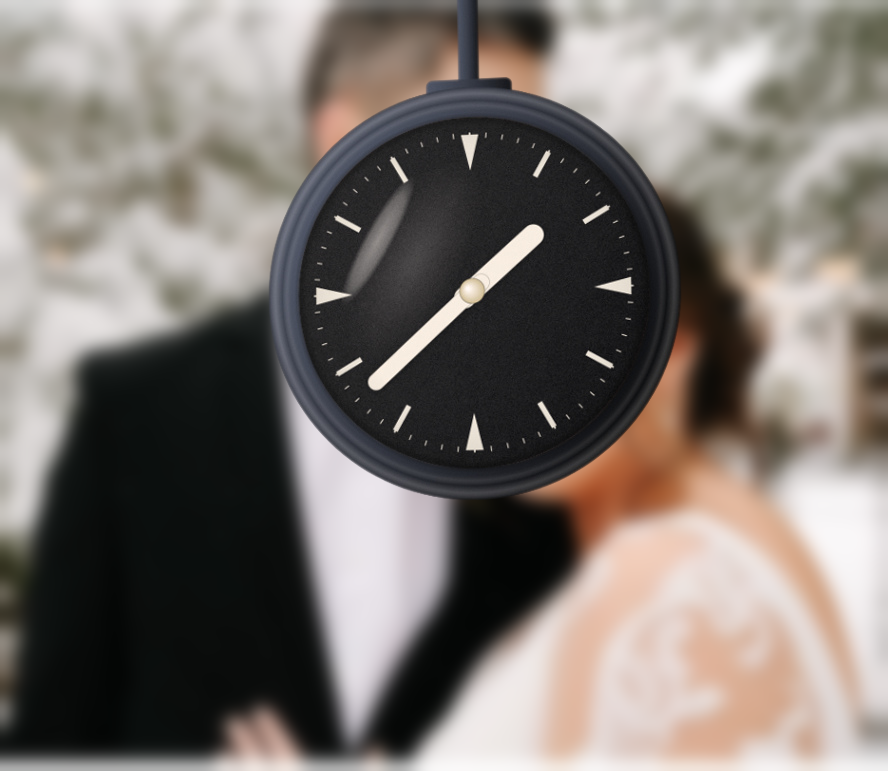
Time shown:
**1:38**
